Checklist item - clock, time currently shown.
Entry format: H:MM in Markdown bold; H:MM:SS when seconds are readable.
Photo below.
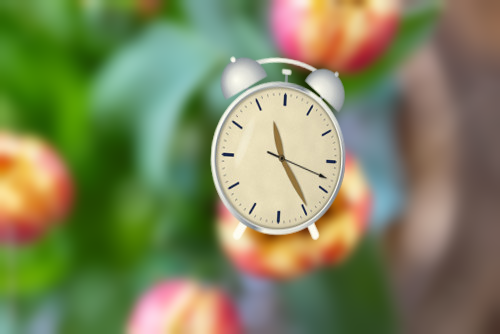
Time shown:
**11:24:18**
